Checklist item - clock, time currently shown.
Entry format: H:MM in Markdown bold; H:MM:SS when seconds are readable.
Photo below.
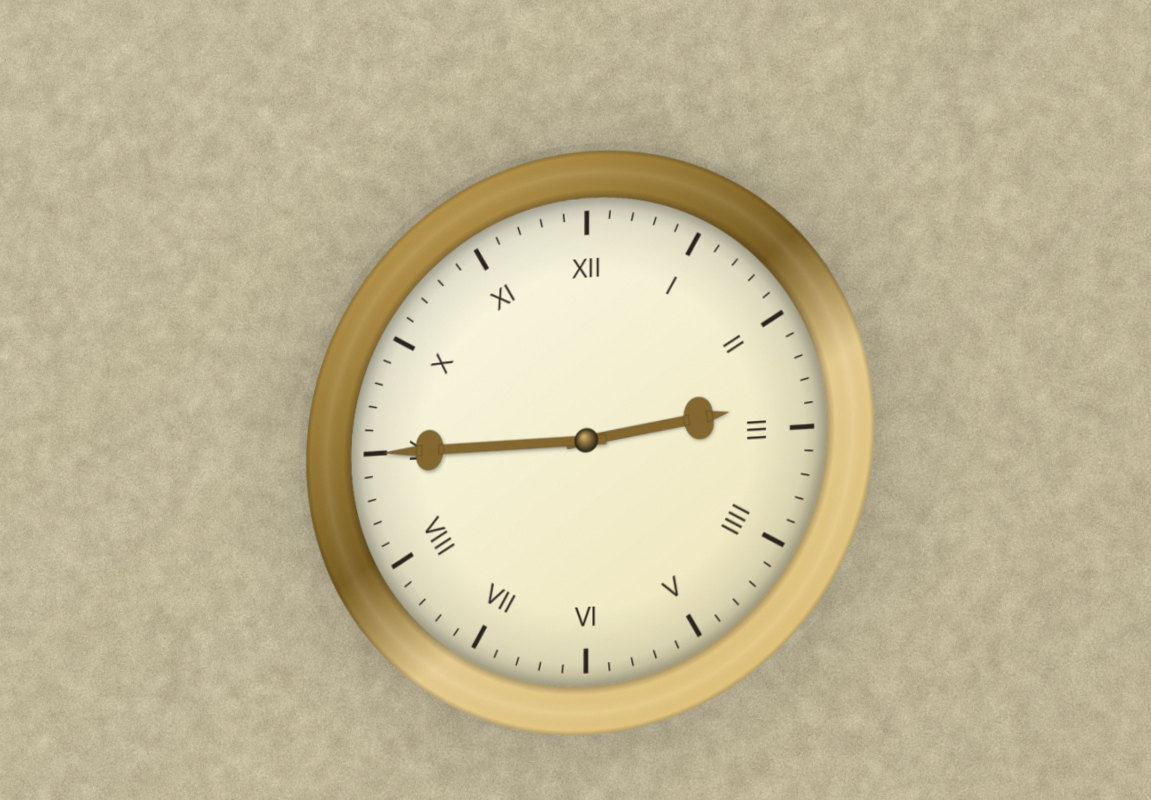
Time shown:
**2:45**
